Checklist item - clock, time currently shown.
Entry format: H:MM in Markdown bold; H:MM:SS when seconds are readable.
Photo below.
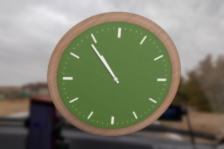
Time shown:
**10:54**
